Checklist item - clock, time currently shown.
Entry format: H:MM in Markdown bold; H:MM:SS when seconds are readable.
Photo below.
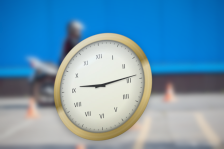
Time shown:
**9:14**
